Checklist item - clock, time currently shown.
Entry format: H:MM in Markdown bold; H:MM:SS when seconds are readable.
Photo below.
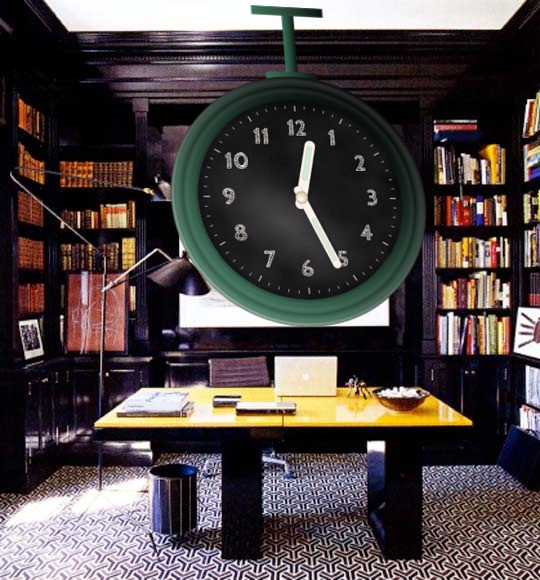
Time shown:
**12:26**
